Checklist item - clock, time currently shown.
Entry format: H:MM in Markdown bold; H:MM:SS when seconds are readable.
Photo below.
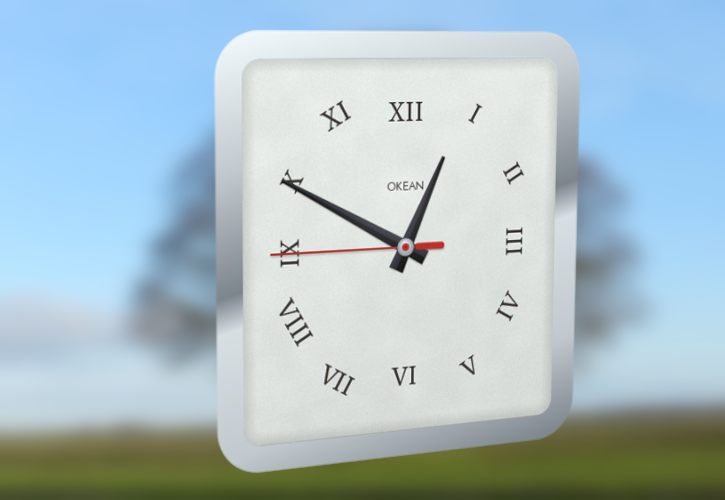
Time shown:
**12:49:45**
